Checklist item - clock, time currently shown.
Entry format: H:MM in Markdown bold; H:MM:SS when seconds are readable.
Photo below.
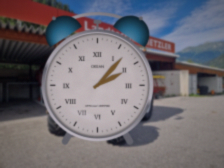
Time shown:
**2:07**
